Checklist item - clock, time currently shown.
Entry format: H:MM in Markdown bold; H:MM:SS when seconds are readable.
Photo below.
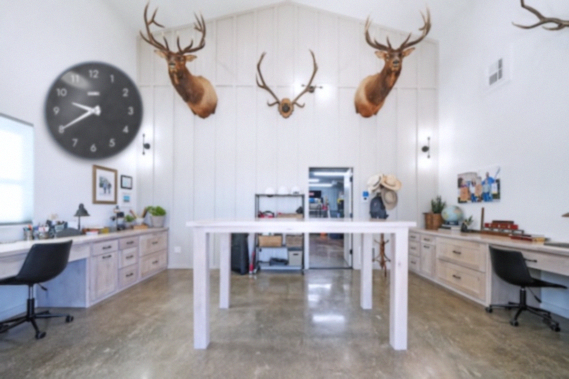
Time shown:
**9:40**
